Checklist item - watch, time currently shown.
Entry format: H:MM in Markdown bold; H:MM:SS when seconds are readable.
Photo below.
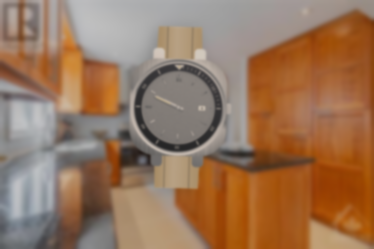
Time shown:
**9:49**
